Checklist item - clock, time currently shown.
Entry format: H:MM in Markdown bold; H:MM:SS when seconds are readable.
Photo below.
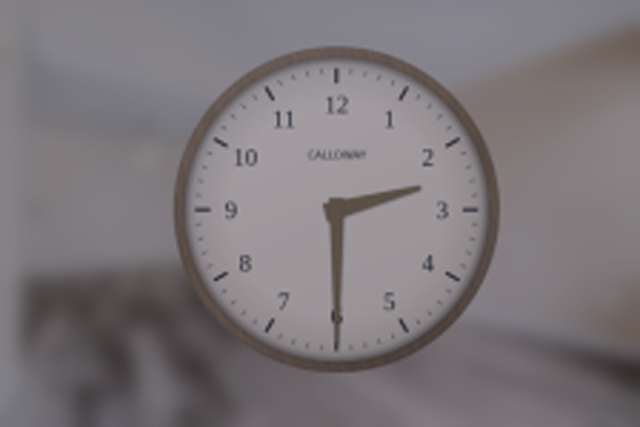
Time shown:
**2:30**
